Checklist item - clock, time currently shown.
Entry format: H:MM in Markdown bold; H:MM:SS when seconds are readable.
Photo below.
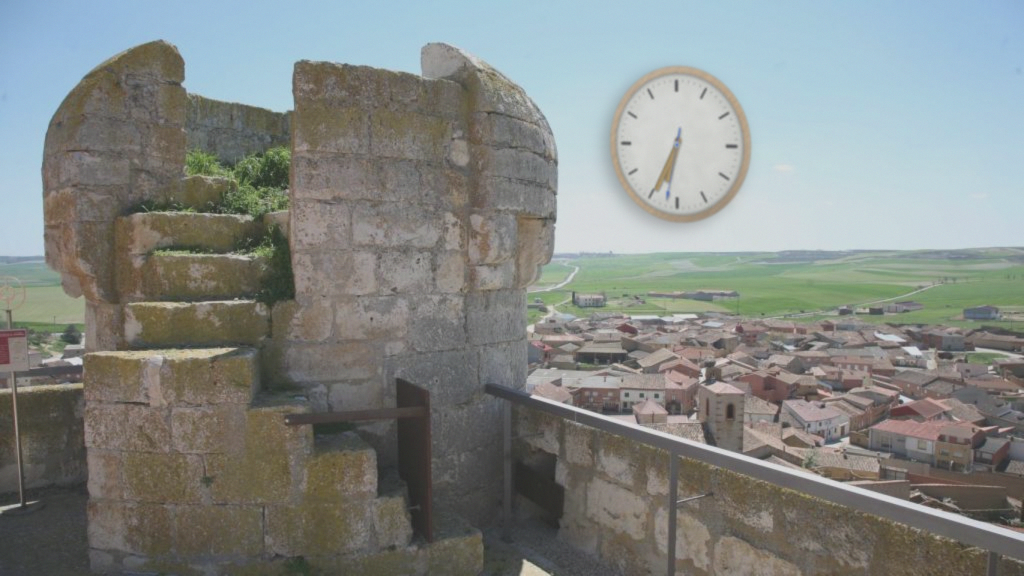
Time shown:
**6:34:32**
